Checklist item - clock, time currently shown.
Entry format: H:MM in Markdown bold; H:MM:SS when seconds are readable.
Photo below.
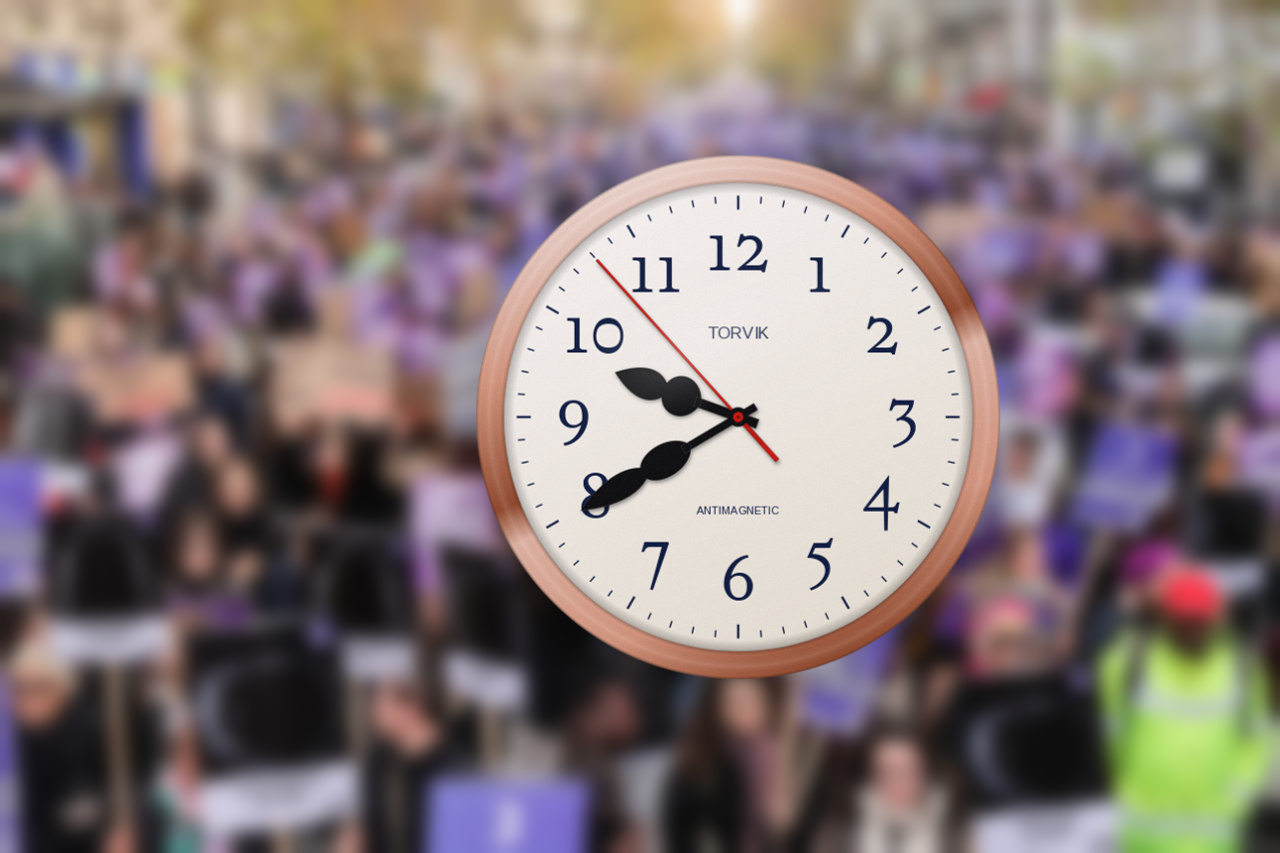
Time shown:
**9:39:53**
